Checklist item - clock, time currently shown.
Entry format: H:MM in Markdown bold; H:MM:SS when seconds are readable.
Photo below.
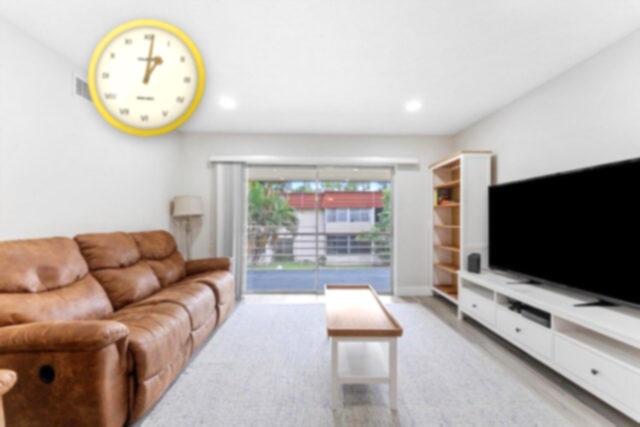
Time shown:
**1:01**
